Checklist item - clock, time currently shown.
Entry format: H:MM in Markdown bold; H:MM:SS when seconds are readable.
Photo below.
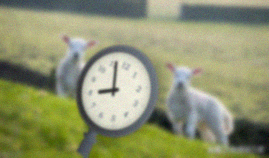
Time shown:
**7:56**
